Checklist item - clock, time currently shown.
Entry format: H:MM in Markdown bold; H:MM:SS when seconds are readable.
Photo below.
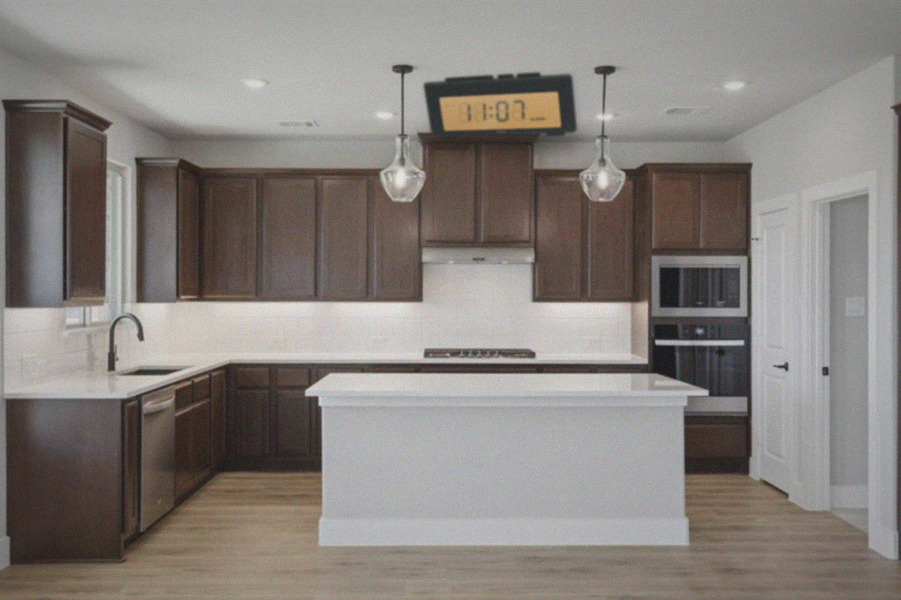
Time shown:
**11:07**
